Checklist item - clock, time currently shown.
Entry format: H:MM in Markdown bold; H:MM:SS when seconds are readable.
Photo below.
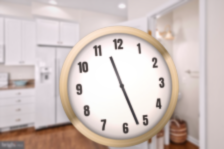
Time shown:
**11:27**
